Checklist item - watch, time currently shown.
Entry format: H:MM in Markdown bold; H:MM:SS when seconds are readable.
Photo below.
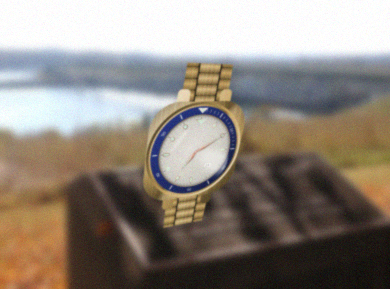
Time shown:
**7:10**
